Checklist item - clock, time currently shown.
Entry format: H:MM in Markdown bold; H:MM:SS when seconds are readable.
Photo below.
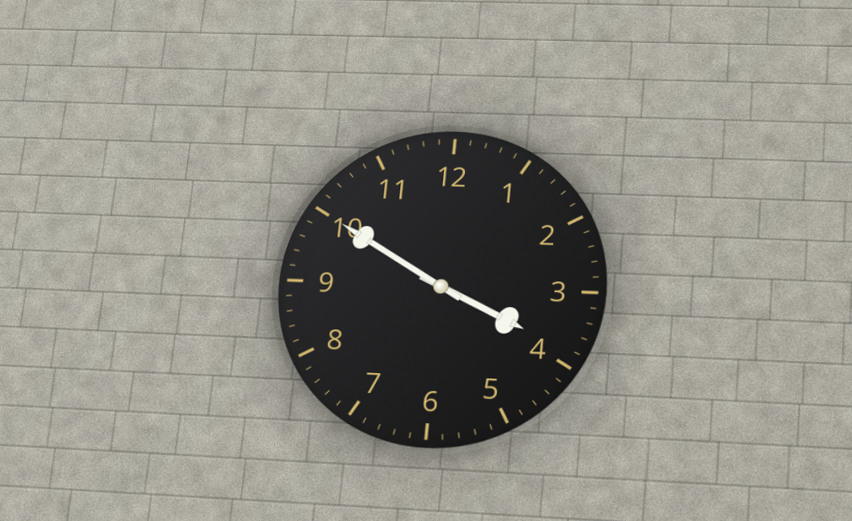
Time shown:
**3:50**
